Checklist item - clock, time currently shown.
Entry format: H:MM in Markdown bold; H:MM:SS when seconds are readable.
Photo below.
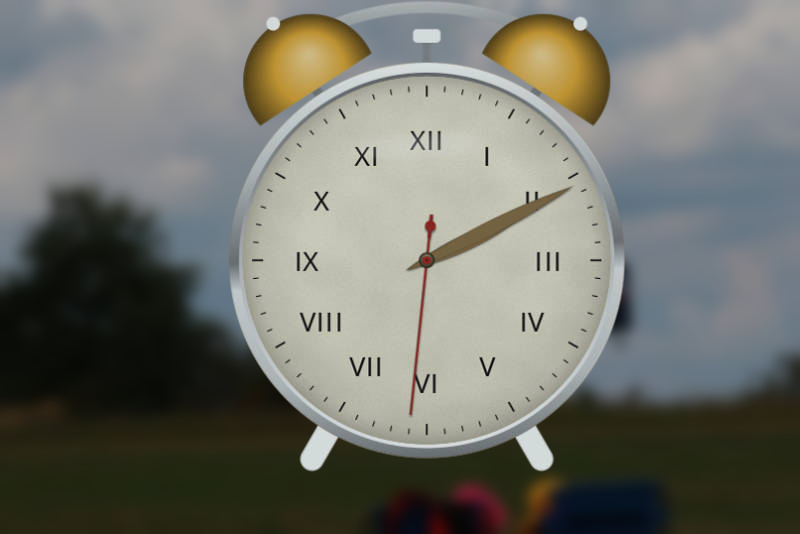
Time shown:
**2:10:31**
